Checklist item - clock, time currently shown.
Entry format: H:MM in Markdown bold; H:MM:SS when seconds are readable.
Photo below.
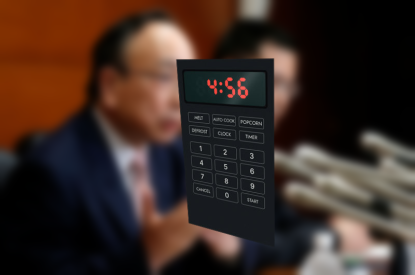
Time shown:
**4:56**
